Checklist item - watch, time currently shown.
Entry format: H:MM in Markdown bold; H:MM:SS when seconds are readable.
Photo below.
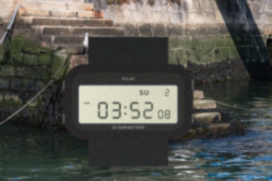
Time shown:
**3:52**
